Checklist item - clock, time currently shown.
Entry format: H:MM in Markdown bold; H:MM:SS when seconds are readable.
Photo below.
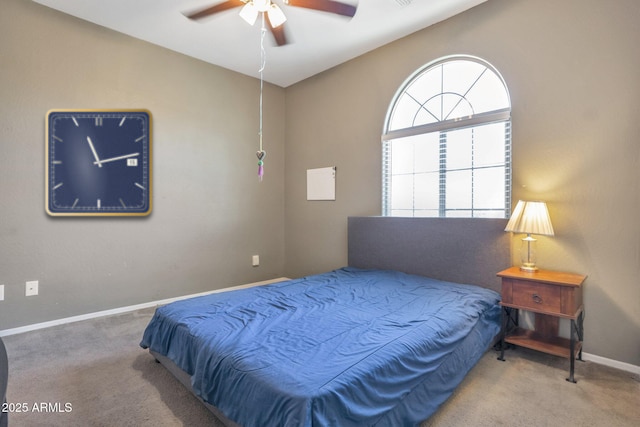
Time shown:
**11:13**
